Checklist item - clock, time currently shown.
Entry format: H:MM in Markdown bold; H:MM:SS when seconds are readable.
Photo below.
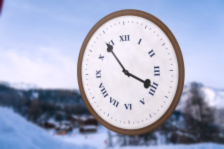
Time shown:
**3:54**
